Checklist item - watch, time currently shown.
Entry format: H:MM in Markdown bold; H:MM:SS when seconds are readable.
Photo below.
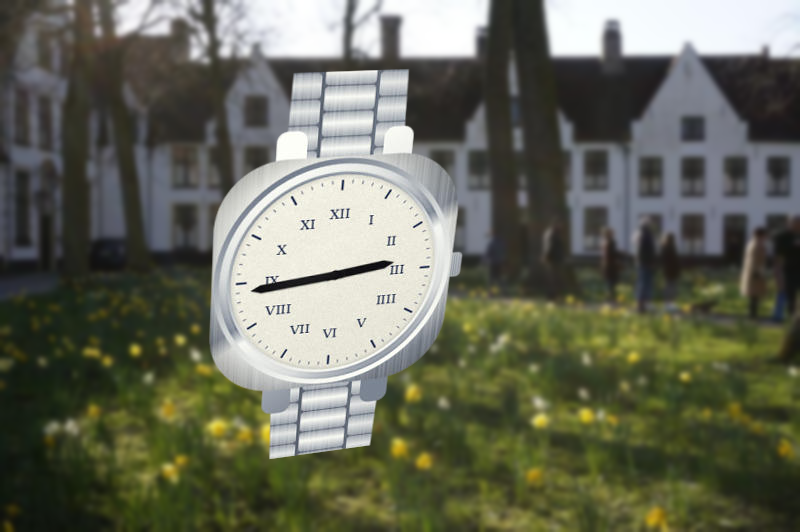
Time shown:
**2:44**
